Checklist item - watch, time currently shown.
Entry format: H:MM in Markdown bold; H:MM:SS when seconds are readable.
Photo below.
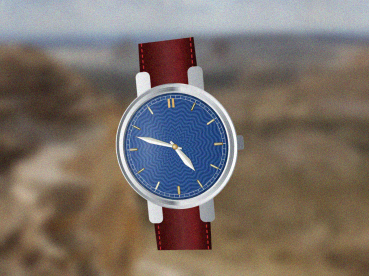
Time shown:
**4:48**
